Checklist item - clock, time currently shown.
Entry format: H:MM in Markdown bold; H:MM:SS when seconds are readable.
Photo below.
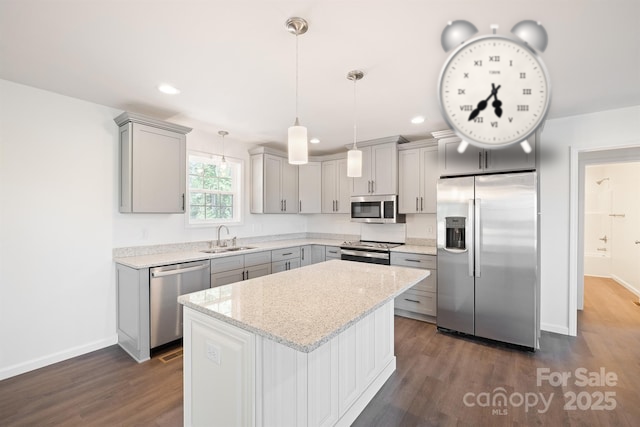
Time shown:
**5:37**
